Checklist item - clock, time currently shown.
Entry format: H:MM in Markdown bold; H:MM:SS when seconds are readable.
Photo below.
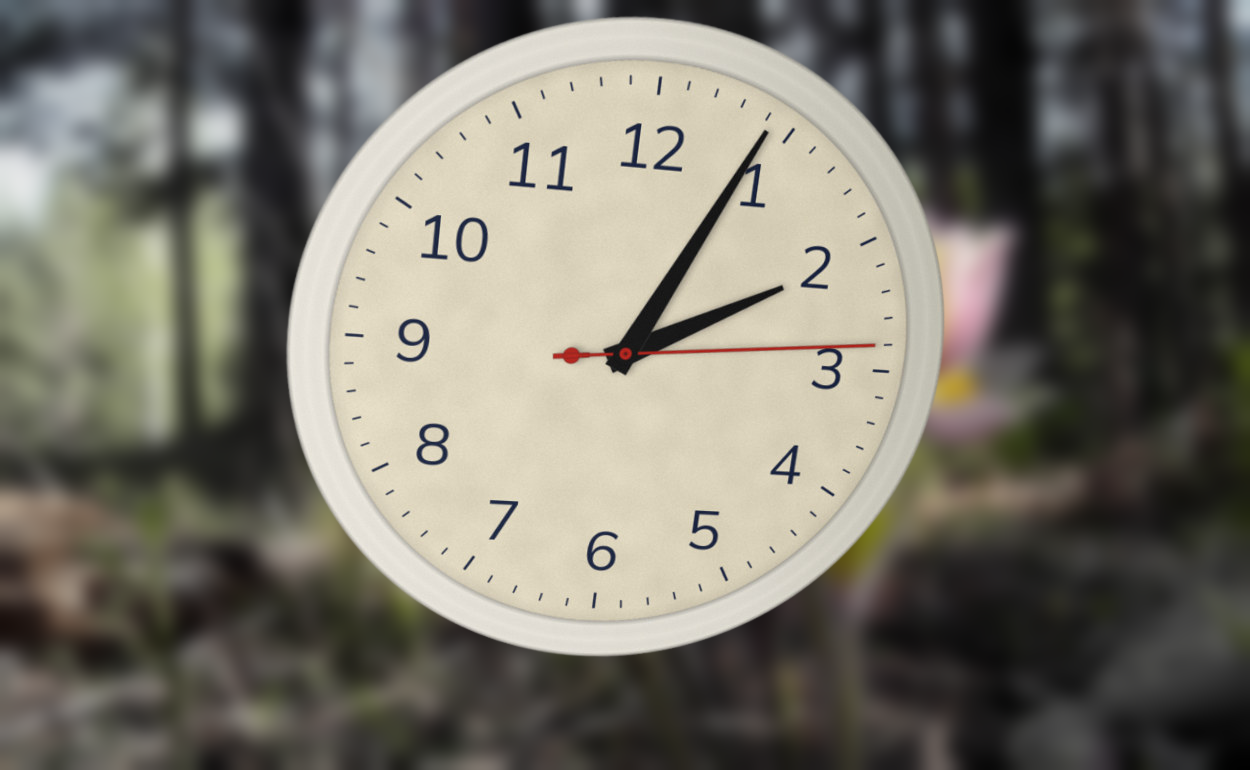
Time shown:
**2:04:14**
